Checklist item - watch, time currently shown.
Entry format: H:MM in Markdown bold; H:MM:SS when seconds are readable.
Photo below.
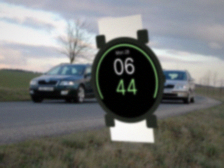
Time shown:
**6:44**
